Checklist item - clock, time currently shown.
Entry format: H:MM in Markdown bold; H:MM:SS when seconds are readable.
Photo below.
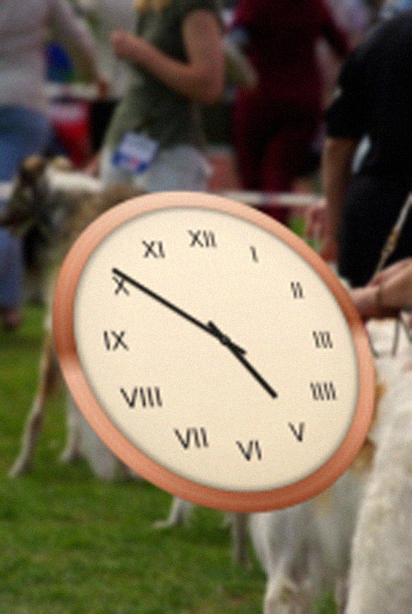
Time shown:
**4:51**
